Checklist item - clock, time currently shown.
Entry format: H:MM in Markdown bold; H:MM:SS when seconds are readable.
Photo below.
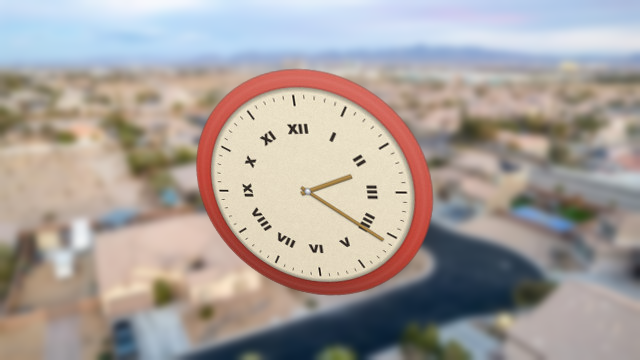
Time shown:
**2:21**
